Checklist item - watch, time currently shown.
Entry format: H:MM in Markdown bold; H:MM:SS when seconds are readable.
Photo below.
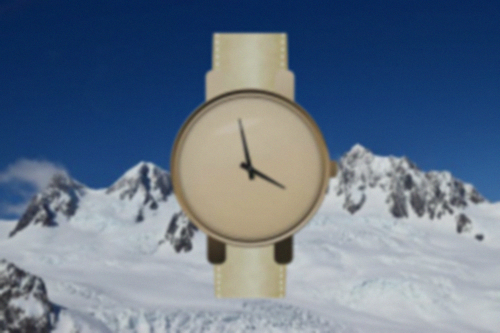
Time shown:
**3:58**
